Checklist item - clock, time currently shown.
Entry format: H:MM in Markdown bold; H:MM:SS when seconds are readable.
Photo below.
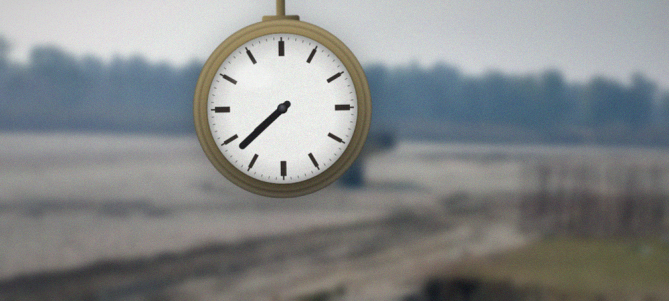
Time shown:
**7:38**
